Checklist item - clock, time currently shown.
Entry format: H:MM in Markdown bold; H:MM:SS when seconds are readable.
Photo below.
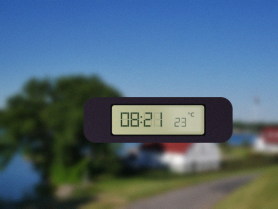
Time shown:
**8:21**
